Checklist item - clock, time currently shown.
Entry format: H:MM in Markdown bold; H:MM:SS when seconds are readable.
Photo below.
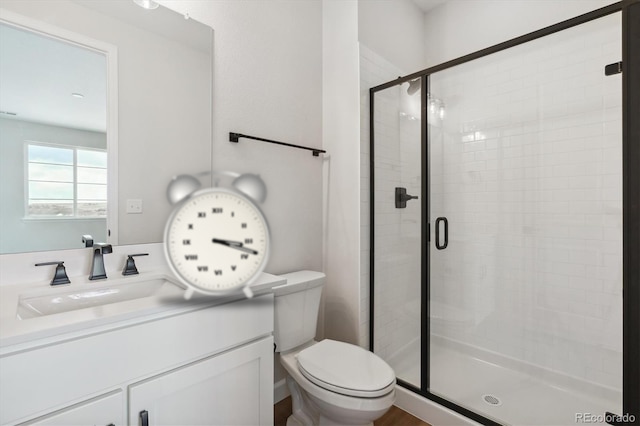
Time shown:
**3:18**
